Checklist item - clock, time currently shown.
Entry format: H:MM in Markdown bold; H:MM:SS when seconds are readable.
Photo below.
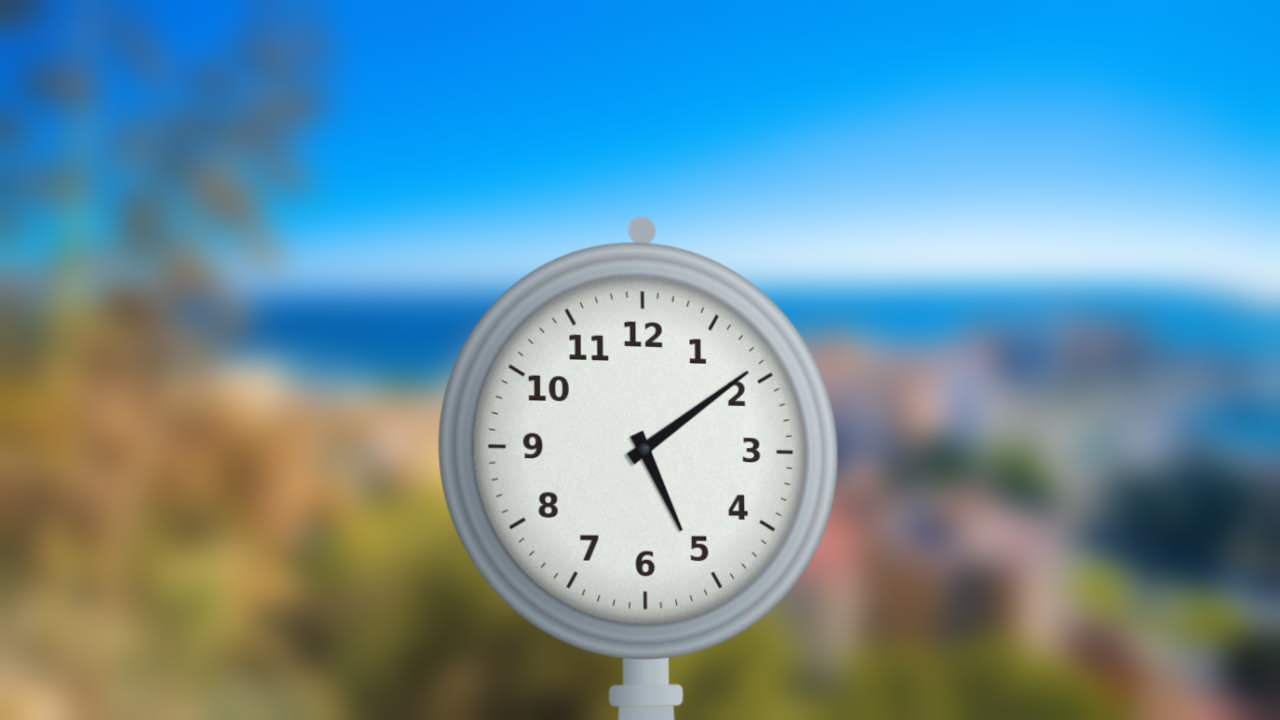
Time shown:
**5:09**
